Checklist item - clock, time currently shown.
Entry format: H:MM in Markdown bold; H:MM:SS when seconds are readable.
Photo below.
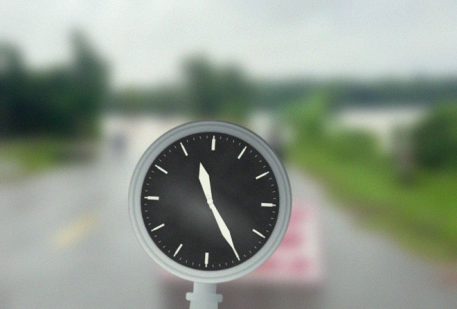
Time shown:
**11:25**
